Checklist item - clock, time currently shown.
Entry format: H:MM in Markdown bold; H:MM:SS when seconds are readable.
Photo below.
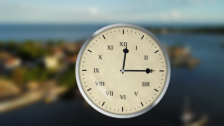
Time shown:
**12:15**
